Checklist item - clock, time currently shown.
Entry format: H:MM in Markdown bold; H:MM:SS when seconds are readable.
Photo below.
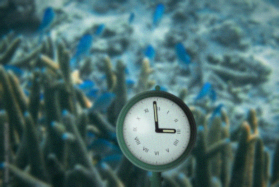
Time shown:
**2:59**
